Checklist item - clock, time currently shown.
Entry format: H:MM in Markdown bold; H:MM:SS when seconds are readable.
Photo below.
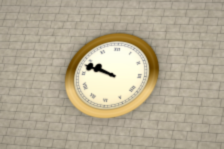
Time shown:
**9:48**
